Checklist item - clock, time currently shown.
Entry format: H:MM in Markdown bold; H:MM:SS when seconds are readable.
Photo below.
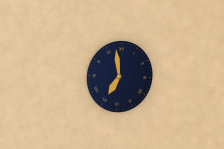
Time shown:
**6:58**
